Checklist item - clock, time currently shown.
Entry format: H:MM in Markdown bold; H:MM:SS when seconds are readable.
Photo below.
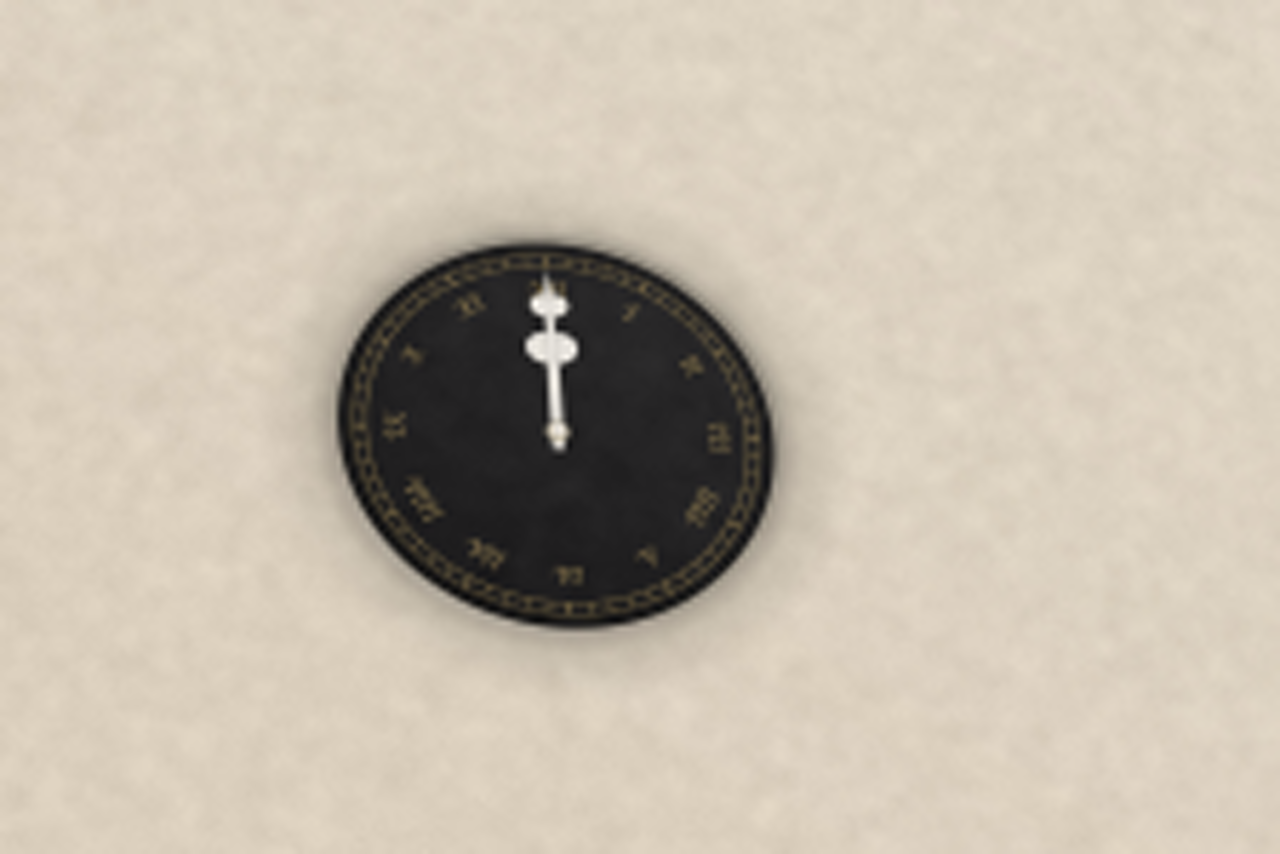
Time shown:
**12:00**
